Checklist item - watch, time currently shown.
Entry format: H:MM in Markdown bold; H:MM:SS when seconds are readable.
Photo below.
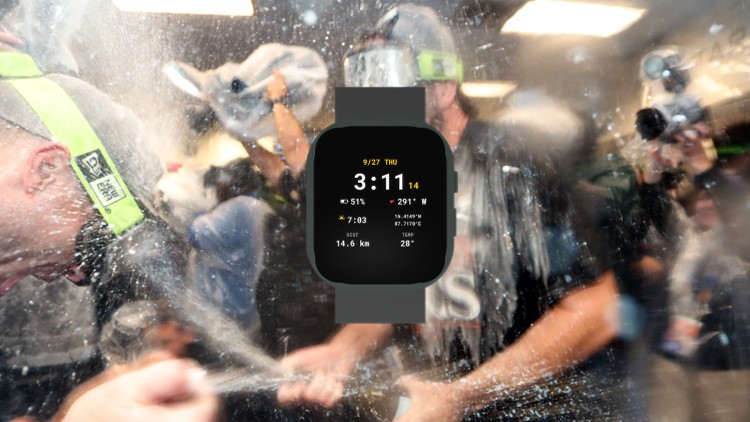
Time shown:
**3:11:14**
